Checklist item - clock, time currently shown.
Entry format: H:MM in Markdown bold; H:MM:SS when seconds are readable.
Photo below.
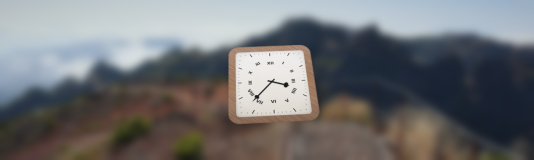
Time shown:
**3:37**
